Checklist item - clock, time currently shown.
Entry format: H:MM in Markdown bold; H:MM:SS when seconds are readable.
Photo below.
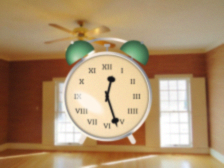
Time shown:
**12:27**
